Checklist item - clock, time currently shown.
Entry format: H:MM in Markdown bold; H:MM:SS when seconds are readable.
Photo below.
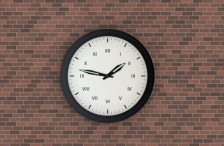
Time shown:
**1:47**
